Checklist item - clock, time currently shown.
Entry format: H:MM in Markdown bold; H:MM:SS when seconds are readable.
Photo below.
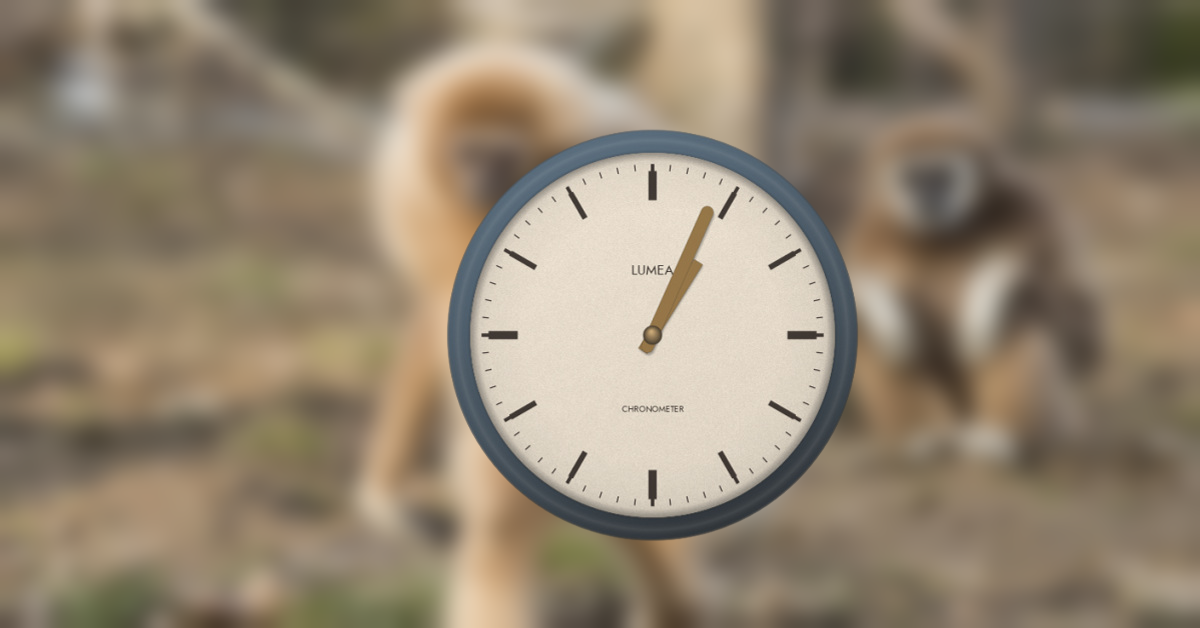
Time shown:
**1:04**
